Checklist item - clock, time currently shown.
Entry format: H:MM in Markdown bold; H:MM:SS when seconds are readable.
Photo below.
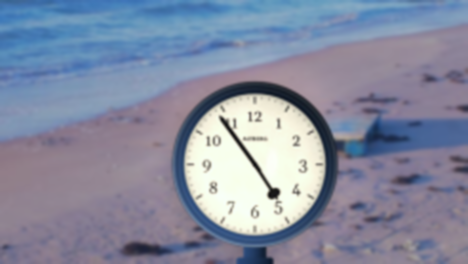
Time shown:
**4:54**
